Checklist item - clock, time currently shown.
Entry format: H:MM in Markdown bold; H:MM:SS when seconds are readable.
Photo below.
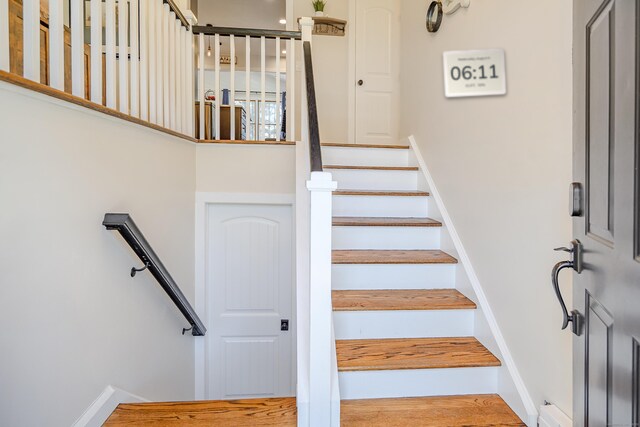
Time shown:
**6:11**
